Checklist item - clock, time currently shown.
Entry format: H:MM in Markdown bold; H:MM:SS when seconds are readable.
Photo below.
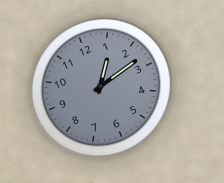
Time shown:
**1:13**
